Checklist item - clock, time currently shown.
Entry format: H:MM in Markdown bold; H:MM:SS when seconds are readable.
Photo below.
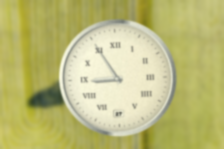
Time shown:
**8:55**
